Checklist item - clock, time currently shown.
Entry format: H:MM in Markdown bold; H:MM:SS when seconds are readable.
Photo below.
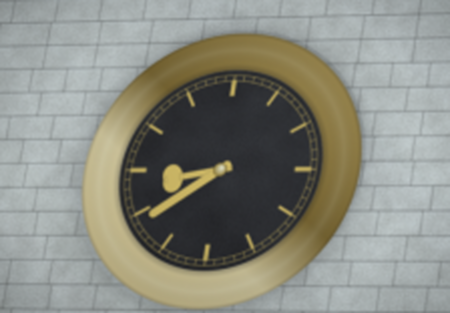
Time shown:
**8:39**
